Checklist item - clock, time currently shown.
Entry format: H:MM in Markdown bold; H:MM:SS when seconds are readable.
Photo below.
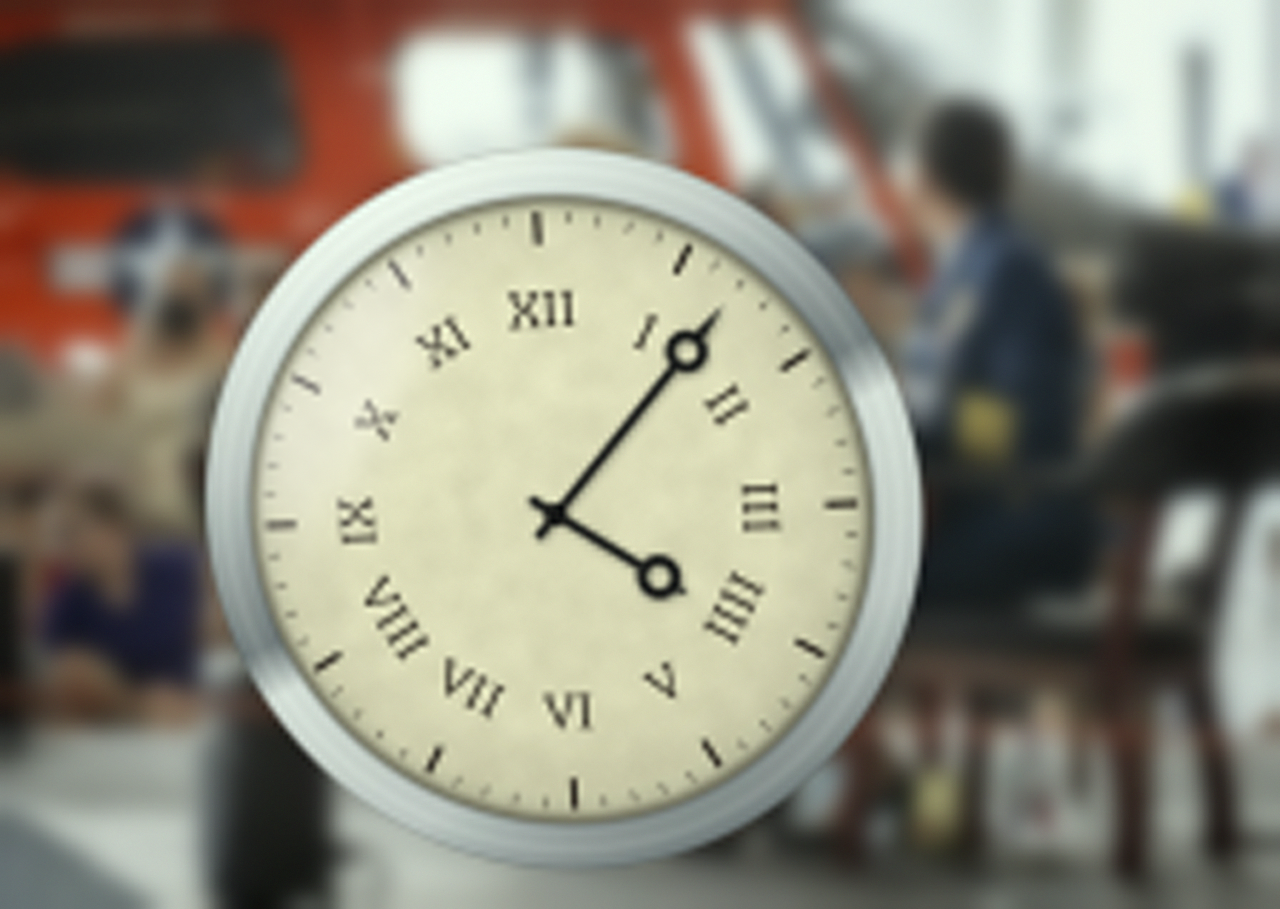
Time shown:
**4:07**
